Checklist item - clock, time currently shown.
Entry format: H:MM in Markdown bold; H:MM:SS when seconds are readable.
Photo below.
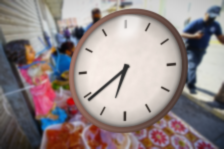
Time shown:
**6:39**
